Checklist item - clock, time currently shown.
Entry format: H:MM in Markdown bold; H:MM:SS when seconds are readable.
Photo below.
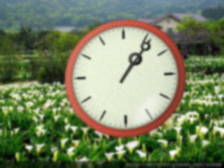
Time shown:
**1:06**
